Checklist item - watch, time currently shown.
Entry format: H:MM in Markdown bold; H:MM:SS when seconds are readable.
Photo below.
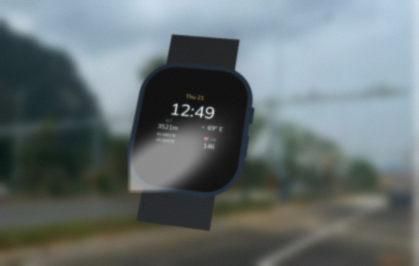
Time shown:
**12:49**
